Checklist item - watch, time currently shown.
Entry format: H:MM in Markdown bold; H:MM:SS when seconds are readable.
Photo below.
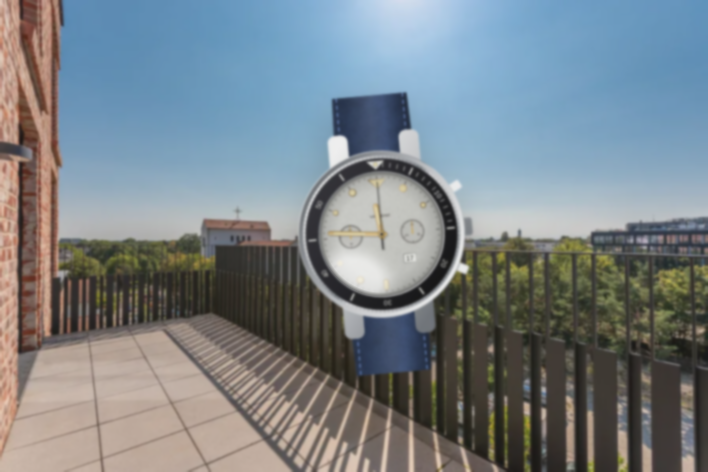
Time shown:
**11:46**
